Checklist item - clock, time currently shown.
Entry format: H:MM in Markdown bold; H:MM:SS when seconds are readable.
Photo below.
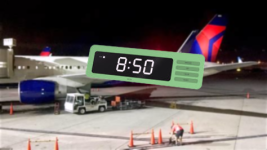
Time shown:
**8:50**
